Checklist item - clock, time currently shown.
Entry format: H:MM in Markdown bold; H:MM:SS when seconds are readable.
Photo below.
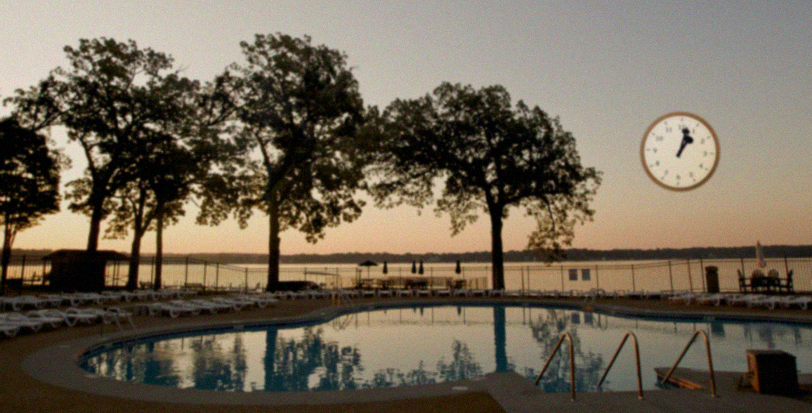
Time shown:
**1:02**
